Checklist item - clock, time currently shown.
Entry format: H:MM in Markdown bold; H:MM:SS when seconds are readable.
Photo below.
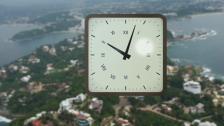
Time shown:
**10:03**
